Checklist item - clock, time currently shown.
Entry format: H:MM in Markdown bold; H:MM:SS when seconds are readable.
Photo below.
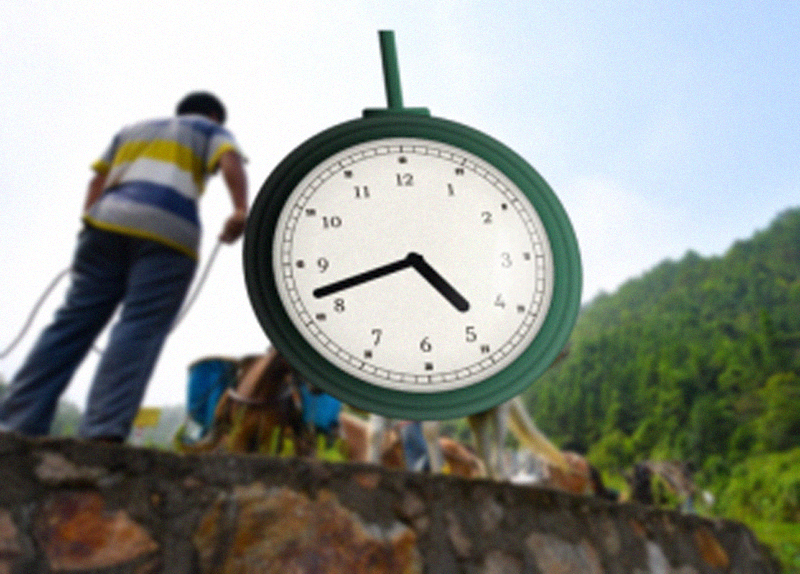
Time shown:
**4:42**
